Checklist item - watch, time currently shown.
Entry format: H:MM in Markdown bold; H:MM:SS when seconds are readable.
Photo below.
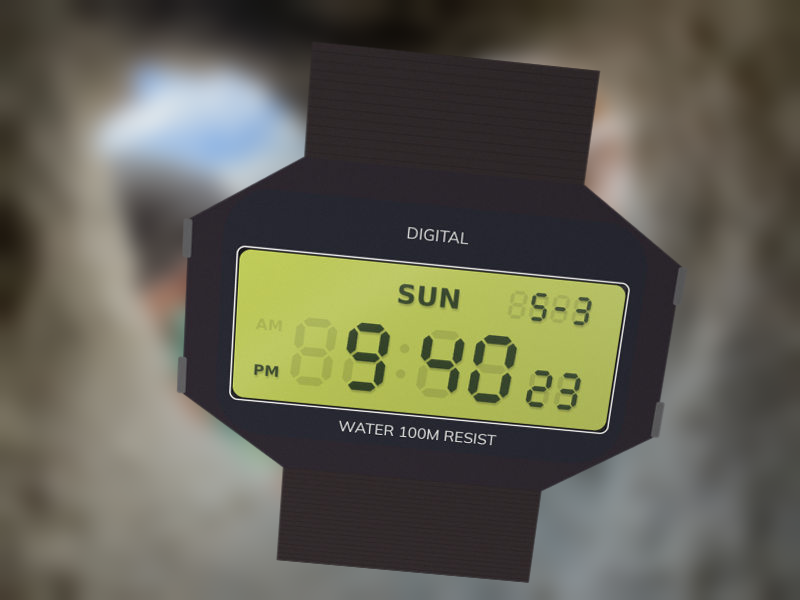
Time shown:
**9:40:23**
